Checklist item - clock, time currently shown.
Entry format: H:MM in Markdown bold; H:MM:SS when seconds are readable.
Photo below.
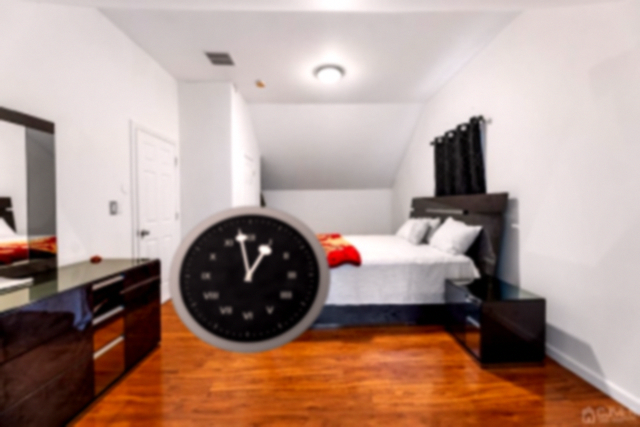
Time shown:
**12:58**
